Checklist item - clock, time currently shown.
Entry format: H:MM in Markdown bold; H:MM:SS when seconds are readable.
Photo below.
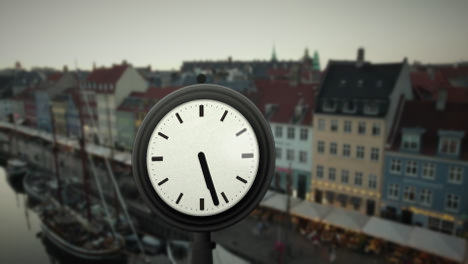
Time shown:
**5:27**
